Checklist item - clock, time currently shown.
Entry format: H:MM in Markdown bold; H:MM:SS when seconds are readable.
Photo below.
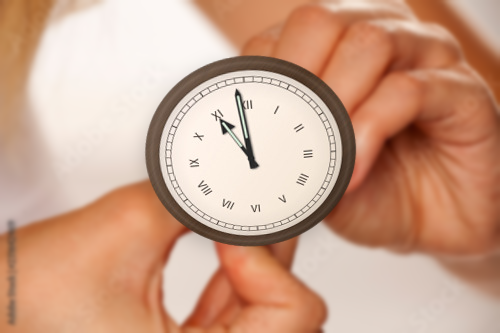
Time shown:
**10:59**
